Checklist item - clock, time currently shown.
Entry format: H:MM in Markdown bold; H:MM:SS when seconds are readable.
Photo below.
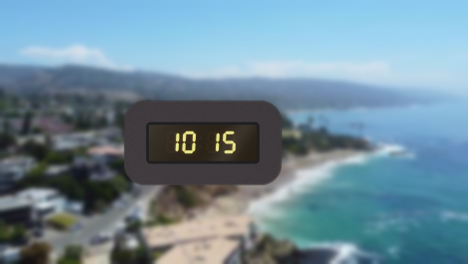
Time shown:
**10:15**
